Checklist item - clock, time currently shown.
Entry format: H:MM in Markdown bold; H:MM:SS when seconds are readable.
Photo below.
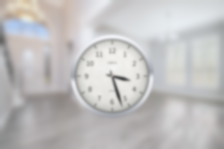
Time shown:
**3:27**
